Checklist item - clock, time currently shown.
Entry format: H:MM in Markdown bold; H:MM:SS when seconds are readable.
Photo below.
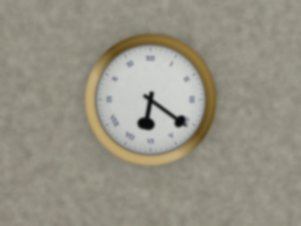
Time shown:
**6:21**
